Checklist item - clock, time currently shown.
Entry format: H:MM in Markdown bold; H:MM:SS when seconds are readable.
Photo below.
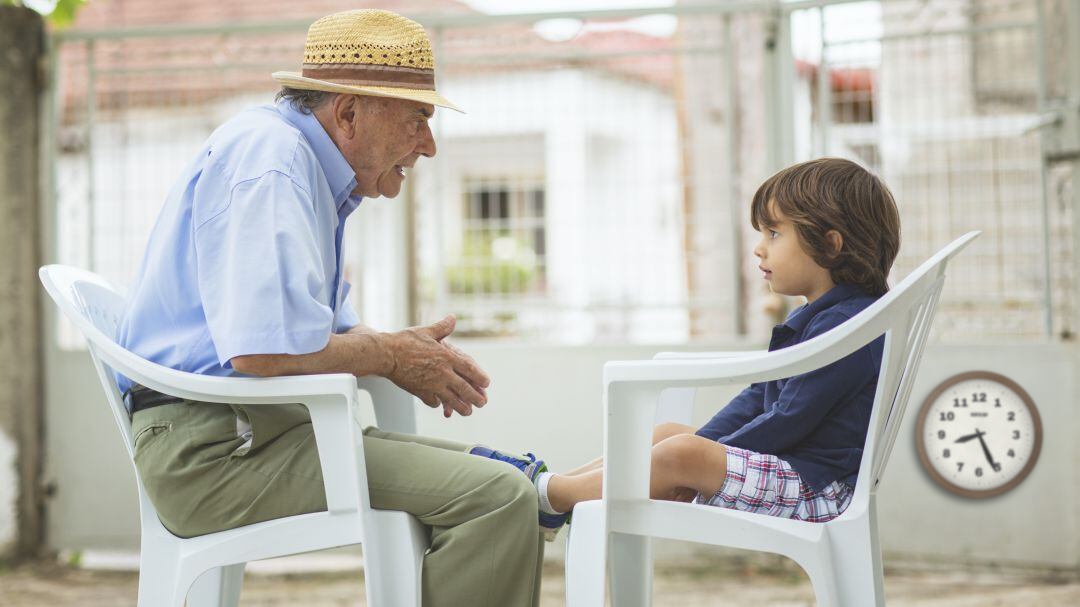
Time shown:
**8:26**
